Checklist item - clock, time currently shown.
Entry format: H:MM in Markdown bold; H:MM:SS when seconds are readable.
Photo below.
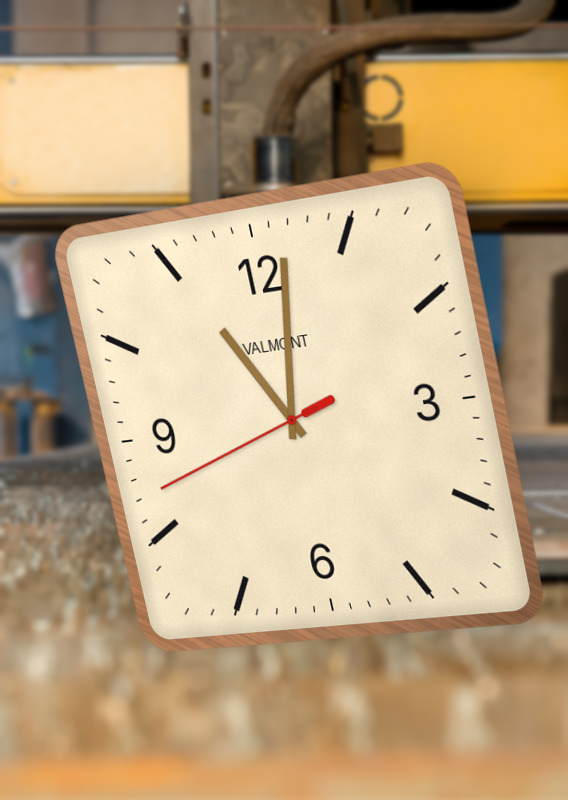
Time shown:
**11:01:42**
